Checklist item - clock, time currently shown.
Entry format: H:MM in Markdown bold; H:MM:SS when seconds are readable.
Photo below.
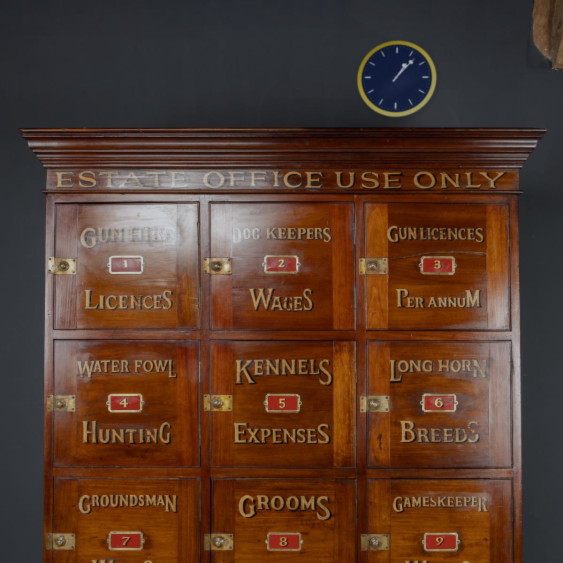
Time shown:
**1:07**
